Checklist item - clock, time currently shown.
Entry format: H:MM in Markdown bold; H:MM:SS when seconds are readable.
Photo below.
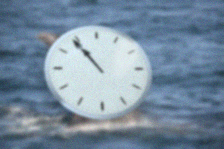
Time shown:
**10:54**
